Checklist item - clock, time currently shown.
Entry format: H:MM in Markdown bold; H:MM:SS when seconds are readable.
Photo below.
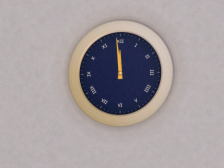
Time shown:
**11:59**
